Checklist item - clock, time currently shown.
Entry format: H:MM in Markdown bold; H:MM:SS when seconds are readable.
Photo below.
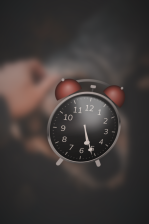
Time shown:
**5:26**
